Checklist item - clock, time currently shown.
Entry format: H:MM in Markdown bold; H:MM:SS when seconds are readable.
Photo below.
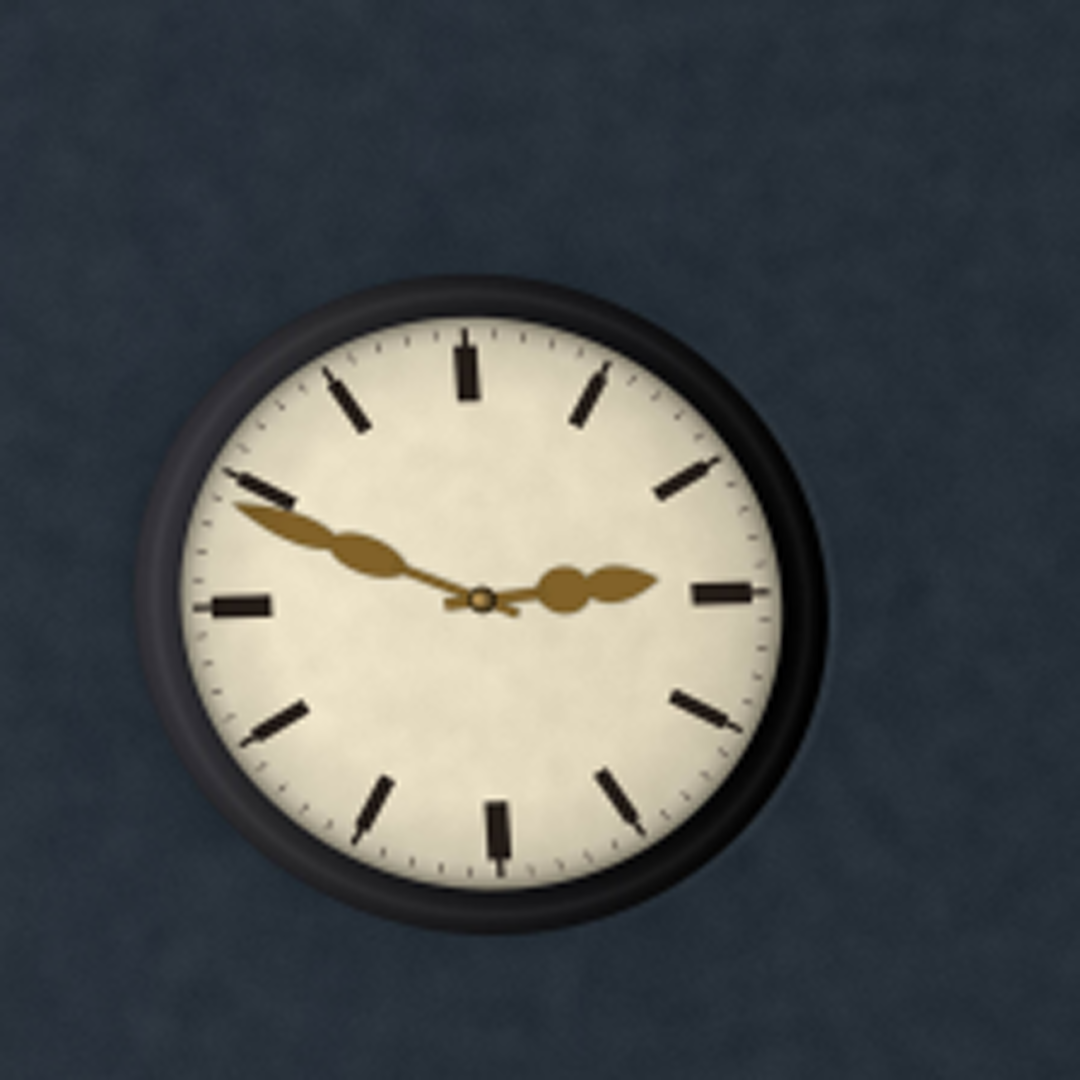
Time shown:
**2:49**
